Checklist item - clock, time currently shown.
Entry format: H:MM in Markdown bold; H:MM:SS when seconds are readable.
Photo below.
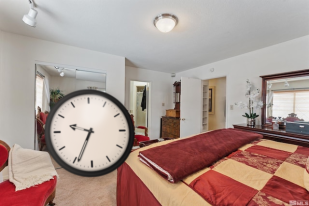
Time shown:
**9:34**
